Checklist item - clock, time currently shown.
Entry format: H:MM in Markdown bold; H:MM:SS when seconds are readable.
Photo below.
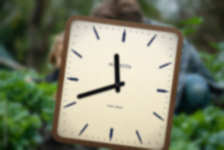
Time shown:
**11:41**
